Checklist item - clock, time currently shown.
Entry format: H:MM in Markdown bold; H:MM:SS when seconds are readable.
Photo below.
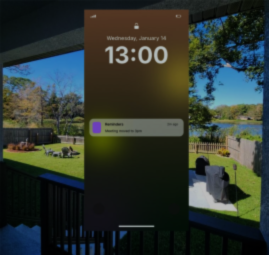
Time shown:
**13:00**
